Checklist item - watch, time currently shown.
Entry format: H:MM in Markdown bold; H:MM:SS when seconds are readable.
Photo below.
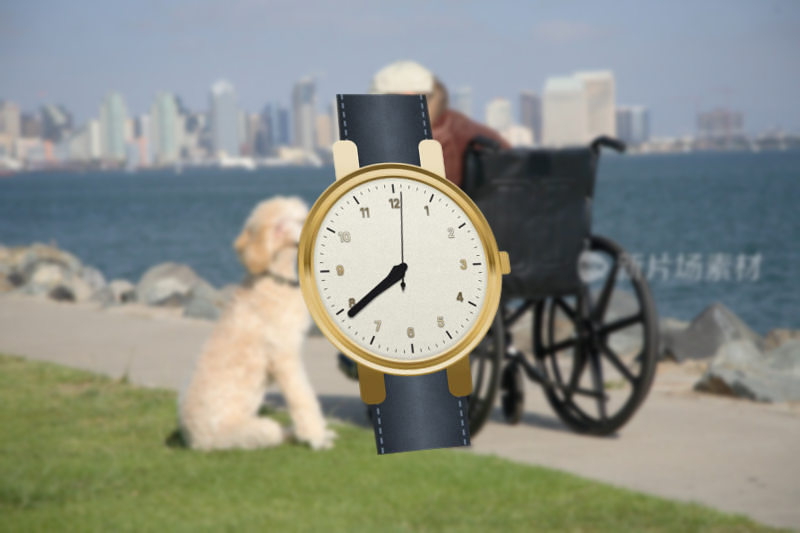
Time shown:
**7:39:01**
